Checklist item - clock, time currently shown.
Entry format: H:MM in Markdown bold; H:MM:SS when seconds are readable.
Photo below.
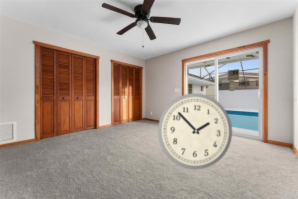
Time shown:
**1:52**
